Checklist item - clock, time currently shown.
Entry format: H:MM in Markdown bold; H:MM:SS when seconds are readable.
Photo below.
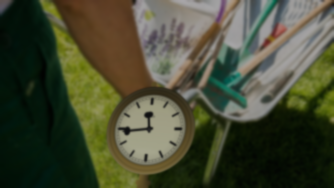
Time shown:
**11:44**
